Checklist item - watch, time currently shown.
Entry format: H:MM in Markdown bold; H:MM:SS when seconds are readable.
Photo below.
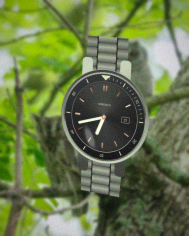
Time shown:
**6:42**
